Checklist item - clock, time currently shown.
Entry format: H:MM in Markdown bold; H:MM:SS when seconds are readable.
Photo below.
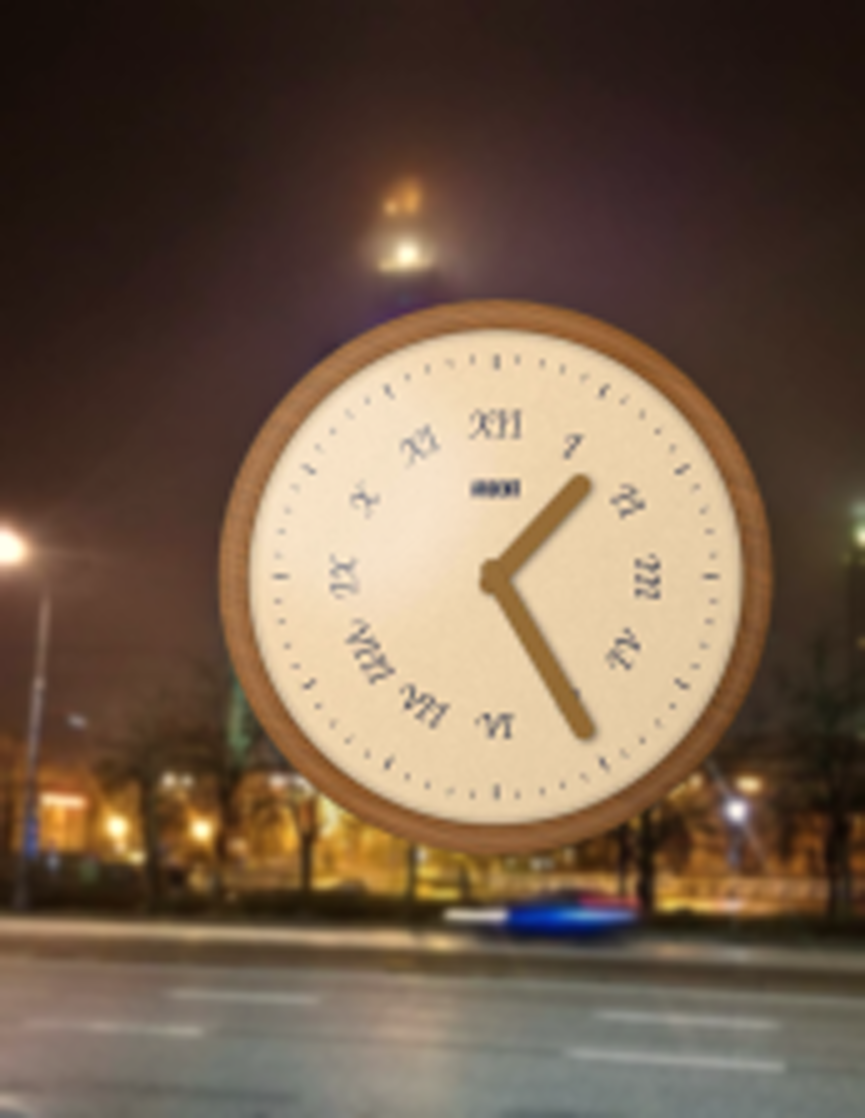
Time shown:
**1:25**
